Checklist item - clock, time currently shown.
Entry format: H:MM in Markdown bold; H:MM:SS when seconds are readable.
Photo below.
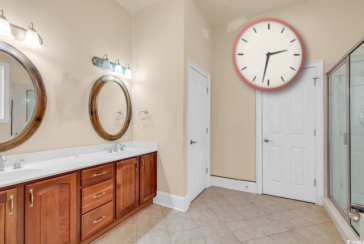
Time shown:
**2:32**
